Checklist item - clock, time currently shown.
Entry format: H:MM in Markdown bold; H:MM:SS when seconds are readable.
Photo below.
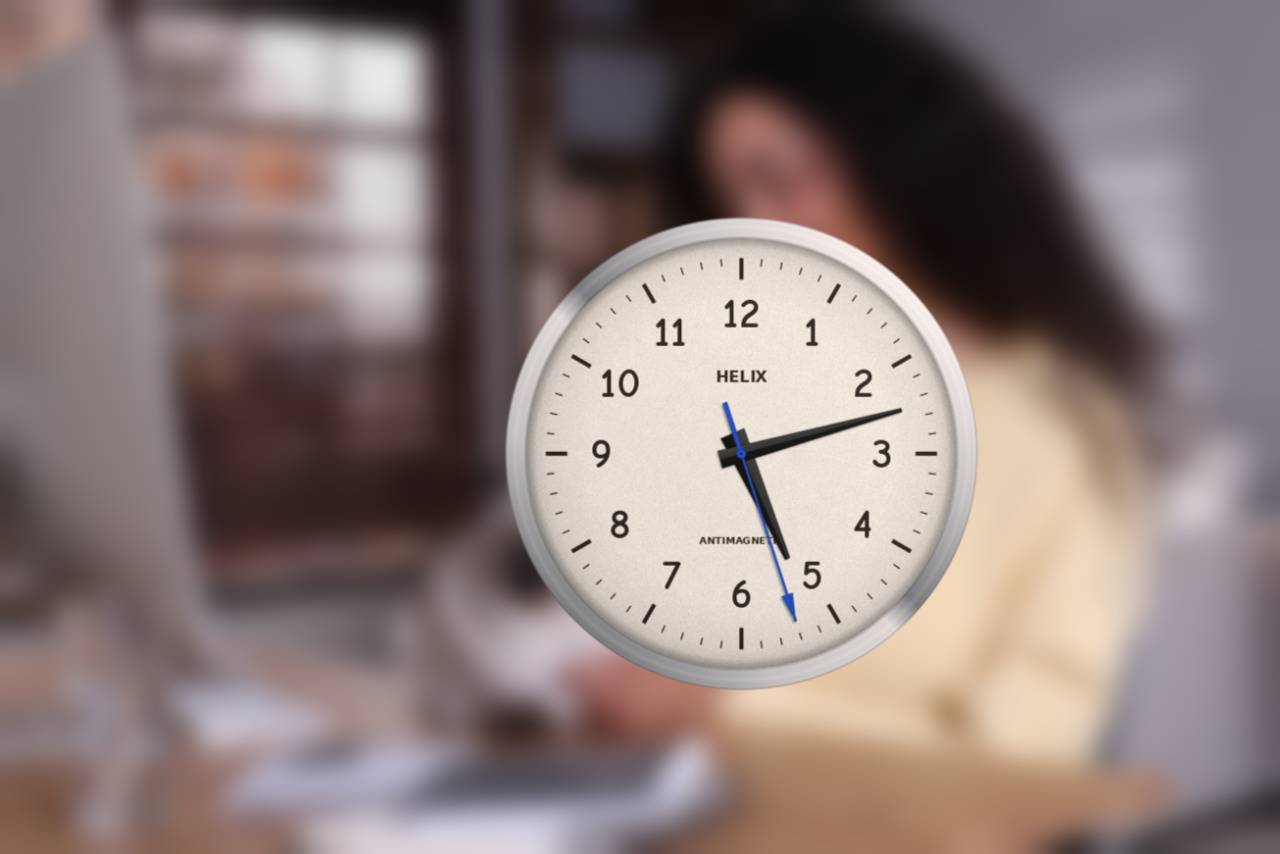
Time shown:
**5:12:27**
